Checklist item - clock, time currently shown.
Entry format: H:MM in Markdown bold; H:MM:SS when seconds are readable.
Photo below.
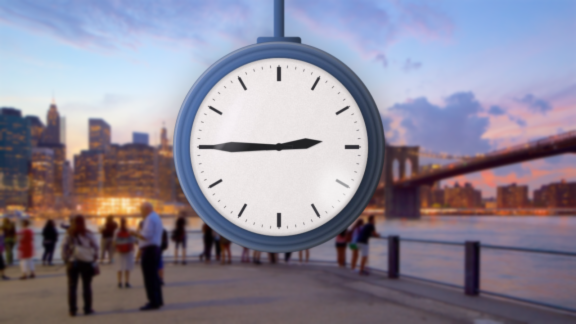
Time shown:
**2:45**
